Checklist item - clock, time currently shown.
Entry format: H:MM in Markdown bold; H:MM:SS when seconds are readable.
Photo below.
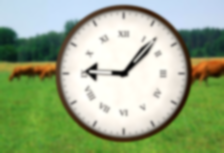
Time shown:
**9:07**
